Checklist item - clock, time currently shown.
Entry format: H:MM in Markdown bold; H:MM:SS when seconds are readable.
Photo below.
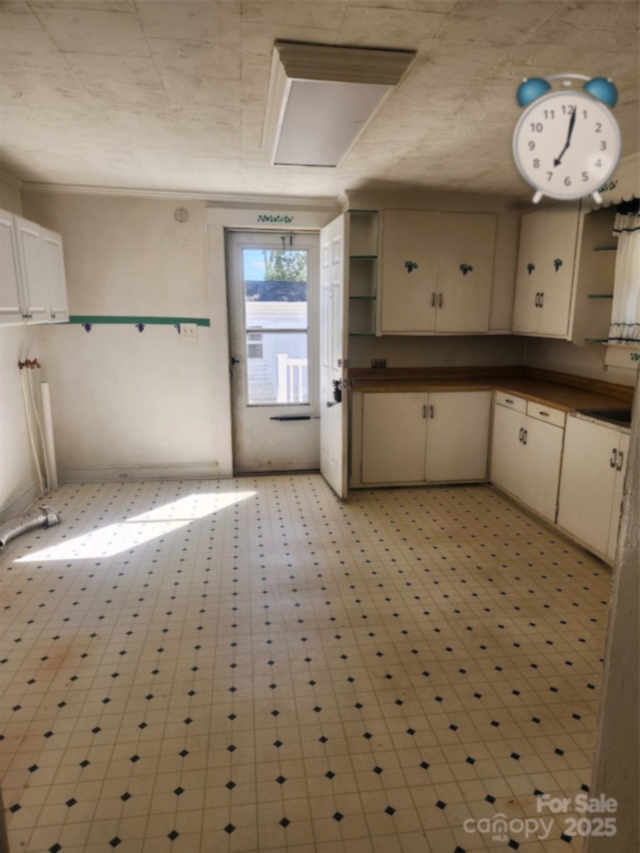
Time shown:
**7:02**
